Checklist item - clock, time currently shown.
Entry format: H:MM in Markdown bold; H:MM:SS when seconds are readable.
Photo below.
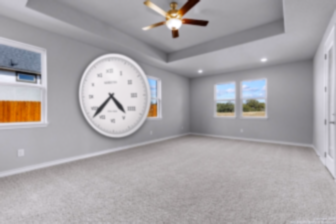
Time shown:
**4:38**
